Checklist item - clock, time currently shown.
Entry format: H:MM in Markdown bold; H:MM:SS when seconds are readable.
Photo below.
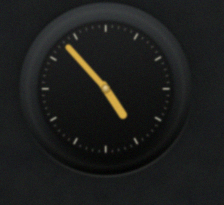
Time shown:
**4:53**
